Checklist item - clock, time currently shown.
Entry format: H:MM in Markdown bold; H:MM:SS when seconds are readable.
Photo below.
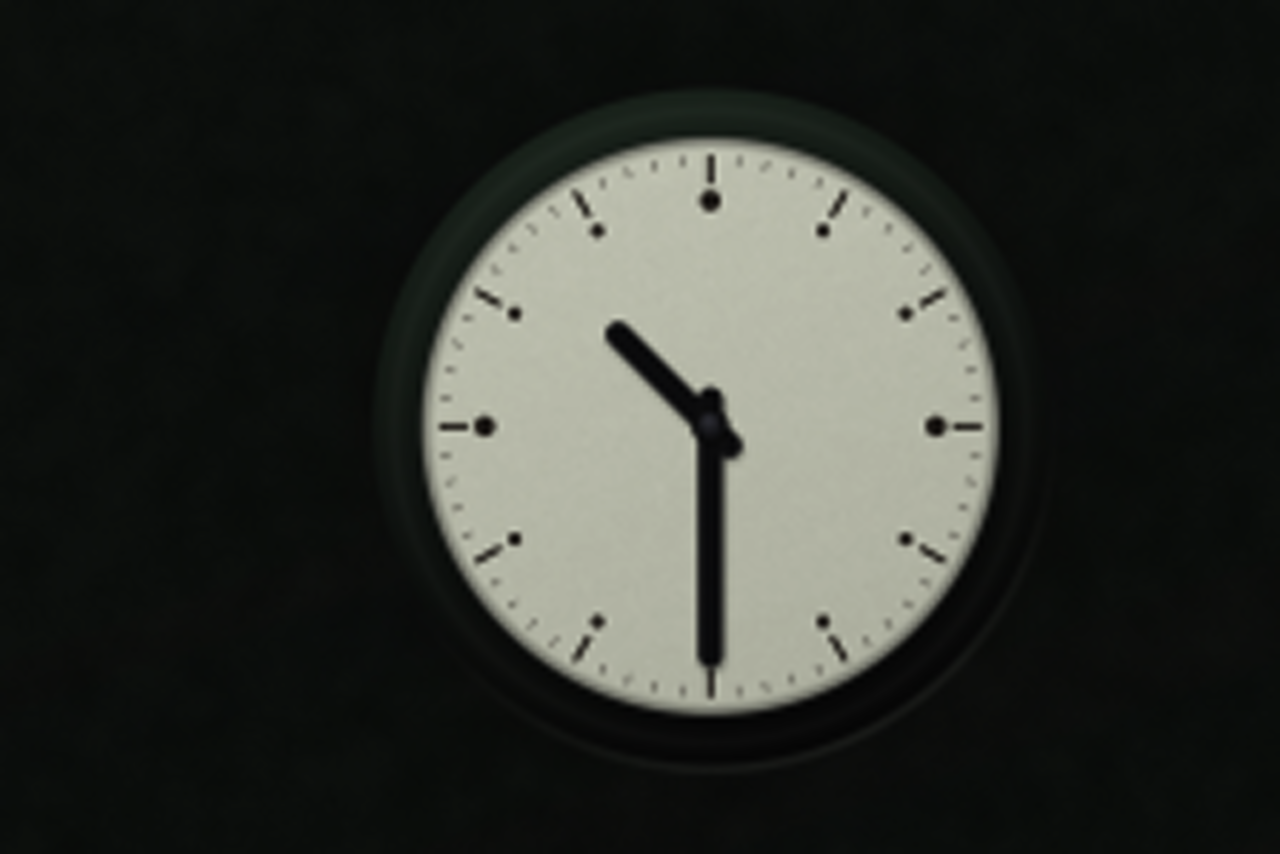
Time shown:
**10:30**
